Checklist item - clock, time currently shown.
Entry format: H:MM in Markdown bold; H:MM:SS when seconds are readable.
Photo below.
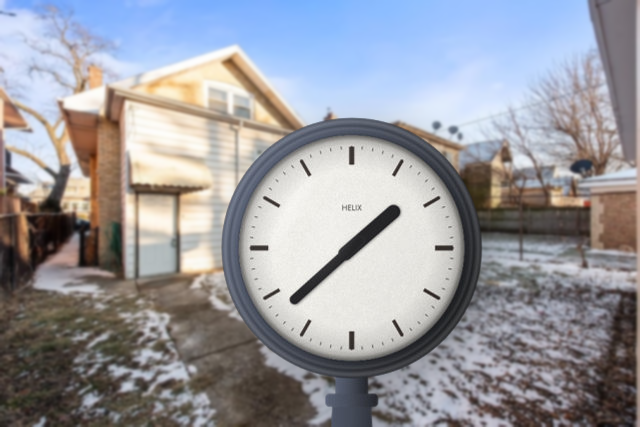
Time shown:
**1:38**
